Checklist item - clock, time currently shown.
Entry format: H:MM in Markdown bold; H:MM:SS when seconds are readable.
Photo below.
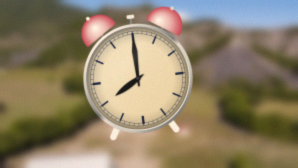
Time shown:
**8:00**
